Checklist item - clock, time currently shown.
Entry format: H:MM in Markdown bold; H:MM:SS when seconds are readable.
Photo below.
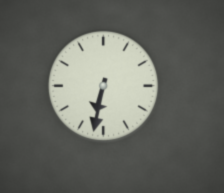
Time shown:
**6:32**
